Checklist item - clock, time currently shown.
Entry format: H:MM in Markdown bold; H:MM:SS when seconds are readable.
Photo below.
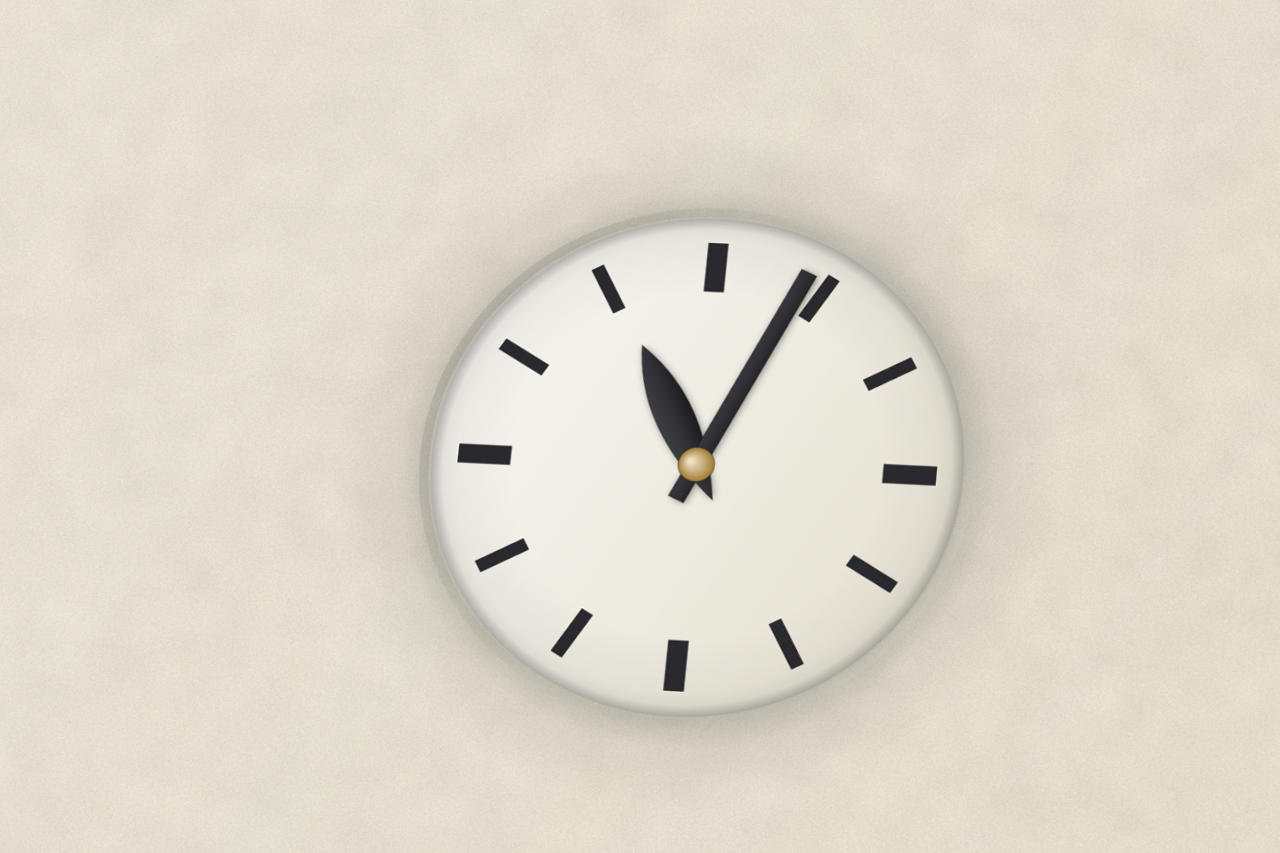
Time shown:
**11:04**
